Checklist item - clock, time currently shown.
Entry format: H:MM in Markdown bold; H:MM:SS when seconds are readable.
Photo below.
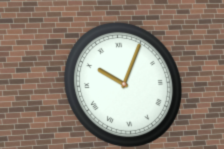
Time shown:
**10:05**
